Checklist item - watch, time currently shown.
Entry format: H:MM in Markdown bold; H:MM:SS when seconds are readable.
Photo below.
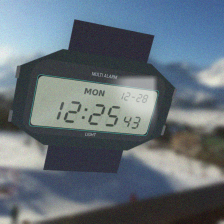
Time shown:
**12:25:43**
